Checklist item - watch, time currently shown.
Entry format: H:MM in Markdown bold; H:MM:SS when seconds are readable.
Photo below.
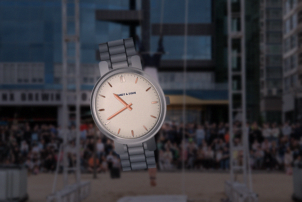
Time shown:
**10:41**
